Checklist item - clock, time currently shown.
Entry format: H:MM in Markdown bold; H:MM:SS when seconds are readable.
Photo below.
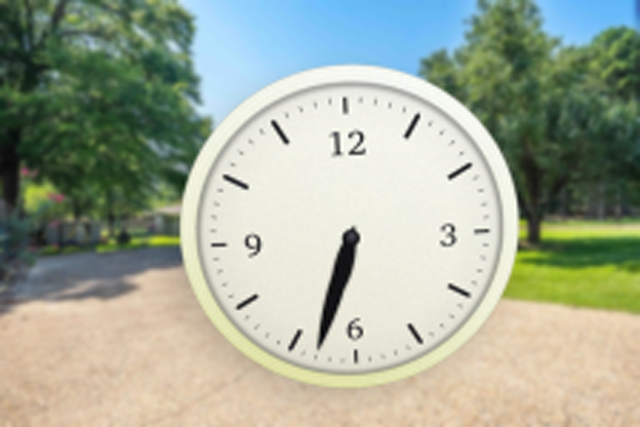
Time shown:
**6:33**
